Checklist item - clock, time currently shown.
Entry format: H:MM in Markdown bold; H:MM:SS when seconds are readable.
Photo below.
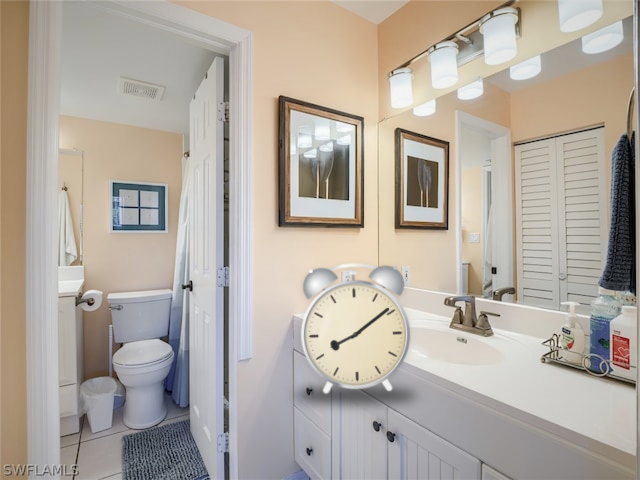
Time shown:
**8:09**
